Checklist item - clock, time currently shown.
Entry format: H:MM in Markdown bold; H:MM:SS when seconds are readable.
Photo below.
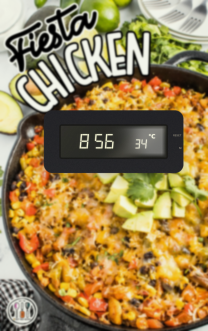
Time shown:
**8:56**
